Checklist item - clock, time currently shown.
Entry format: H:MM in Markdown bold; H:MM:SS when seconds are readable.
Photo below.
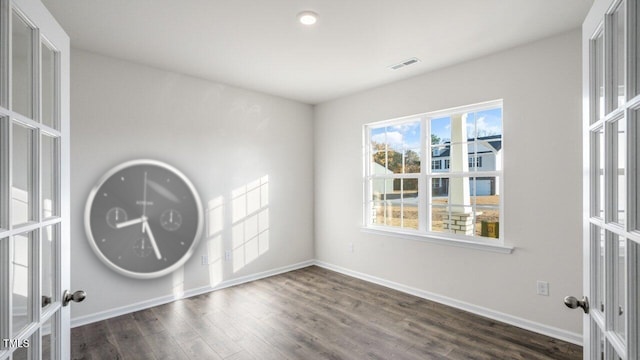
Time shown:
**8:26**
